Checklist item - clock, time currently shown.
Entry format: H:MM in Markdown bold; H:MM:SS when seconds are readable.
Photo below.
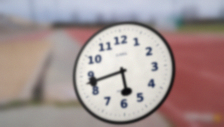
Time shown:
**5:43**
